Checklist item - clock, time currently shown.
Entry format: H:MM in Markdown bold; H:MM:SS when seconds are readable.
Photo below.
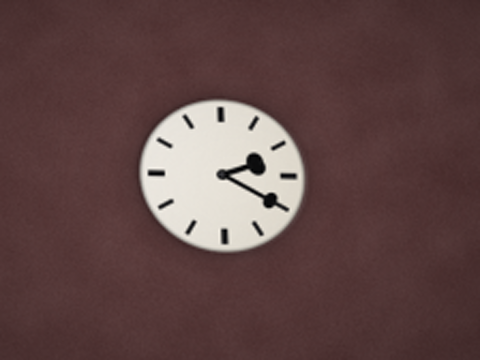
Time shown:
**2:20**
